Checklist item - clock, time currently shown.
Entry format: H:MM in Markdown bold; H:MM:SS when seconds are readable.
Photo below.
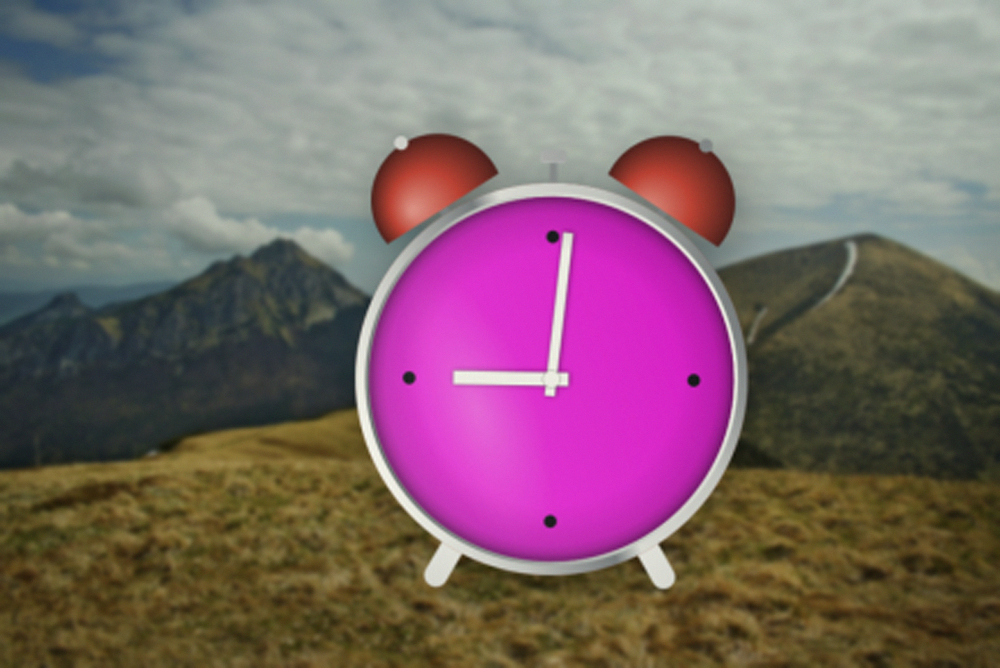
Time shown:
**9:01**
